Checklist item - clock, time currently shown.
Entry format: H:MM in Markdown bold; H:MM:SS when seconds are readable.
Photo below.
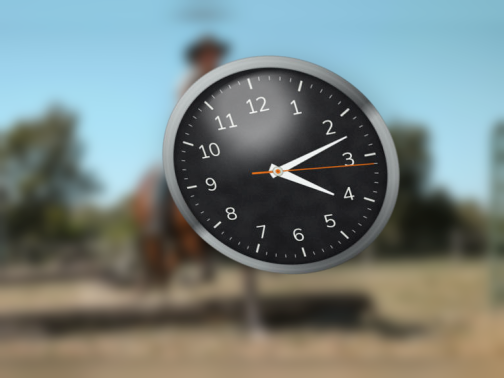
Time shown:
**4:12:16**
